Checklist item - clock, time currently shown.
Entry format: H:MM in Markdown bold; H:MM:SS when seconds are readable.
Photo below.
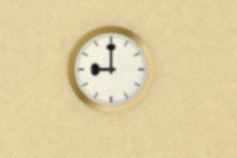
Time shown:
**9:00**
